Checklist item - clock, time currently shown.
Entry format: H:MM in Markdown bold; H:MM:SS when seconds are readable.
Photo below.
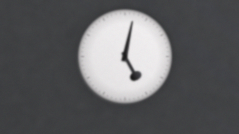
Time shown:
**5:02**
